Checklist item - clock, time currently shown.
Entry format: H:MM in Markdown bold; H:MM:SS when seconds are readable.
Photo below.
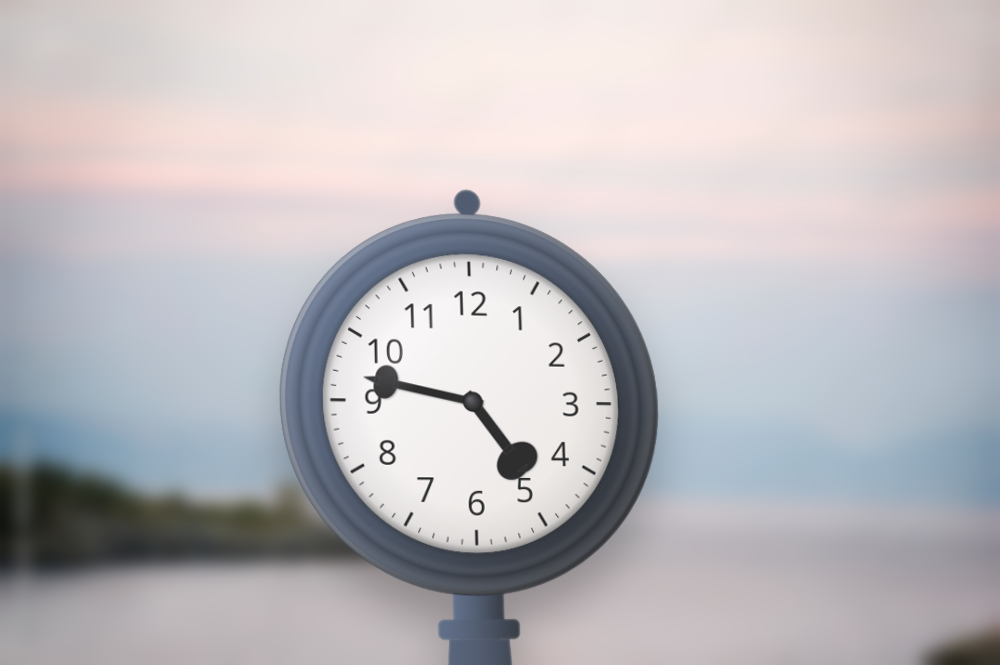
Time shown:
**4:47**
